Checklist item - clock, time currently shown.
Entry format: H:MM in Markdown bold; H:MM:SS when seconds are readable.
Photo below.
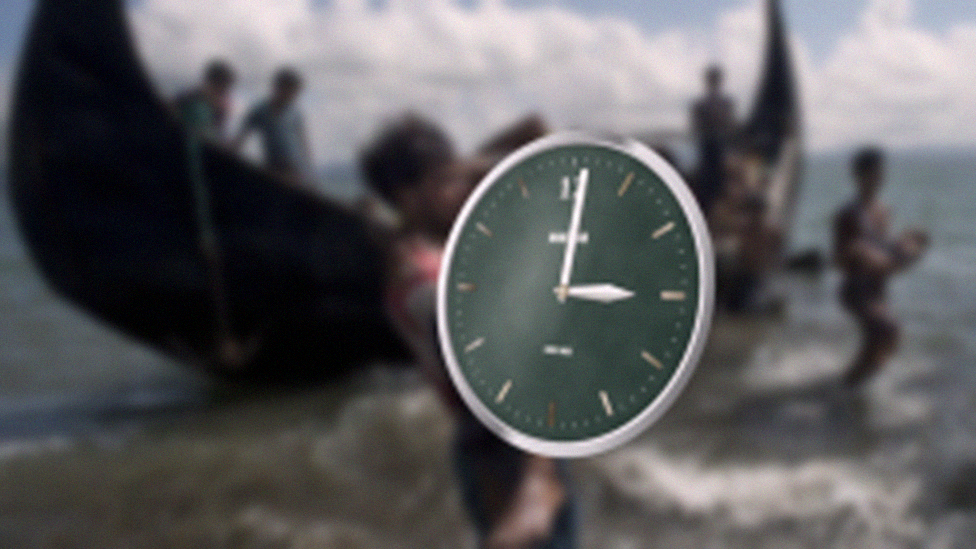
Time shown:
**3:01**
